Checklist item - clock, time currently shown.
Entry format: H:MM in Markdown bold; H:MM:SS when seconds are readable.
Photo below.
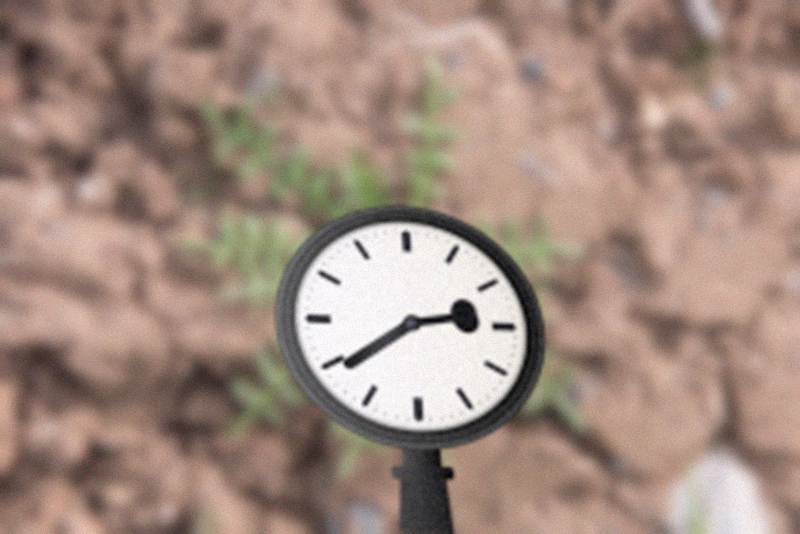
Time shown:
**2:39**
